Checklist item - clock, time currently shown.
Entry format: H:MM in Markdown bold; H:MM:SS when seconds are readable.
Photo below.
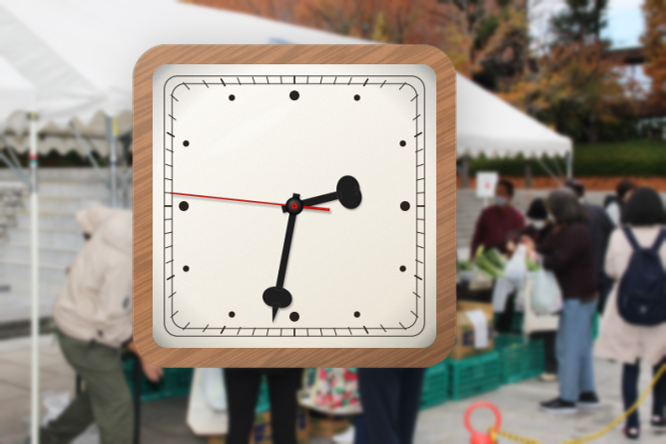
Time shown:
**2:31:46**
